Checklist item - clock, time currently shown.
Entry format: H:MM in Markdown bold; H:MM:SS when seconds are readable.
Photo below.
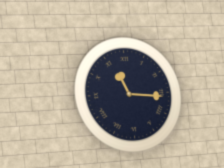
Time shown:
**11:16**
